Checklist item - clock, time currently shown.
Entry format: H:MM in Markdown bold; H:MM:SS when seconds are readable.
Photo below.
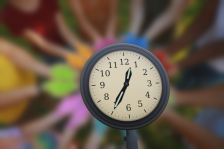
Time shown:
**12:35**
